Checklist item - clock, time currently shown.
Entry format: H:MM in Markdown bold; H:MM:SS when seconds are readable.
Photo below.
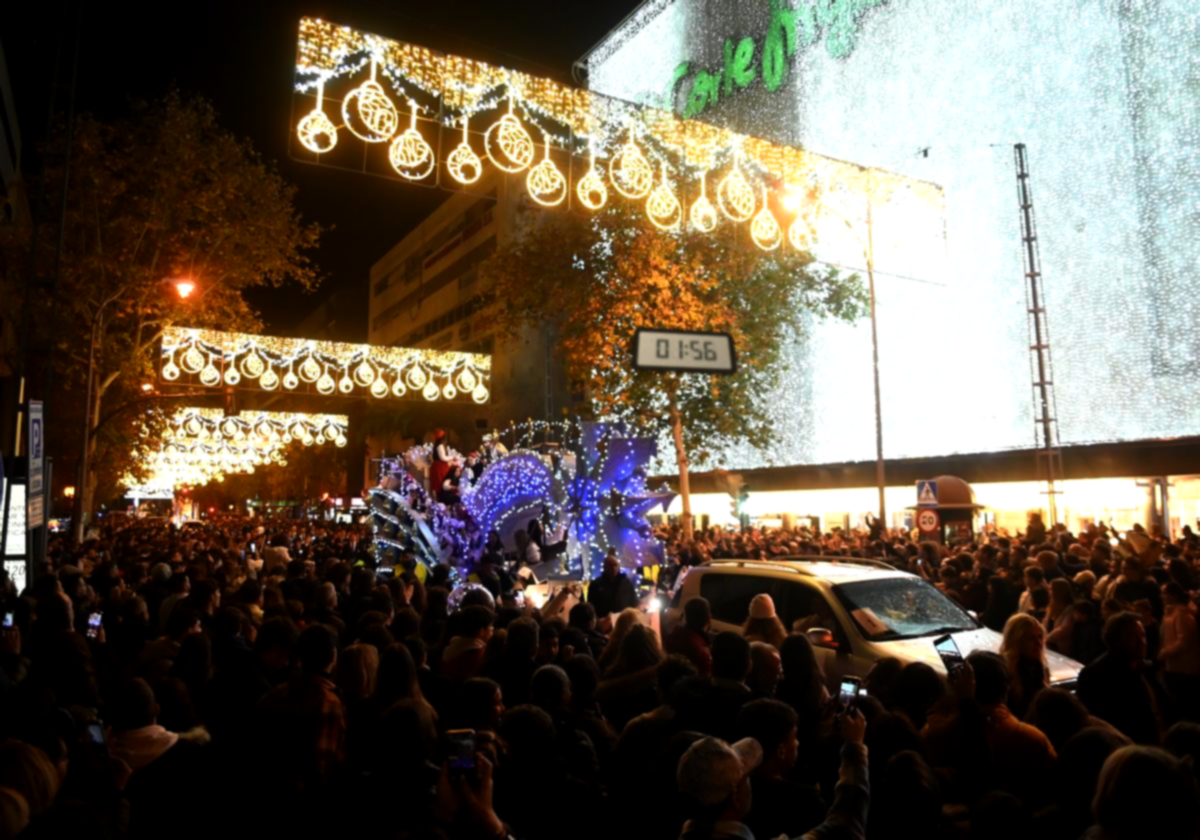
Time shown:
**1:56**
